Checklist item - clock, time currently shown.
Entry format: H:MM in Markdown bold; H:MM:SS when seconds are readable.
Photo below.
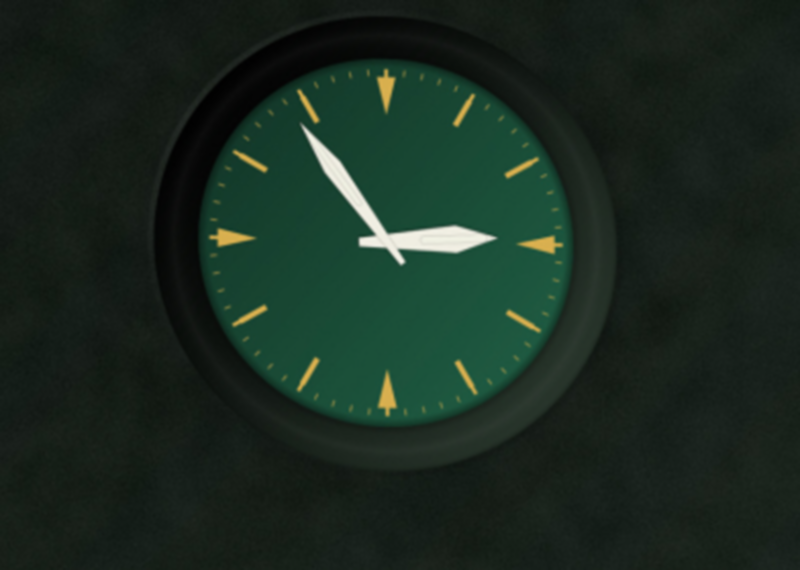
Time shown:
**2:54**
